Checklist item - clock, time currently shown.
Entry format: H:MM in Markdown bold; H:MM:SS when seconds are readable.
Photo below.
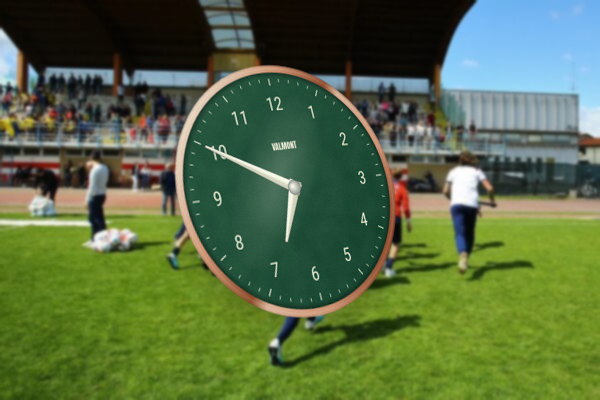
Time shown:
**6:50**
